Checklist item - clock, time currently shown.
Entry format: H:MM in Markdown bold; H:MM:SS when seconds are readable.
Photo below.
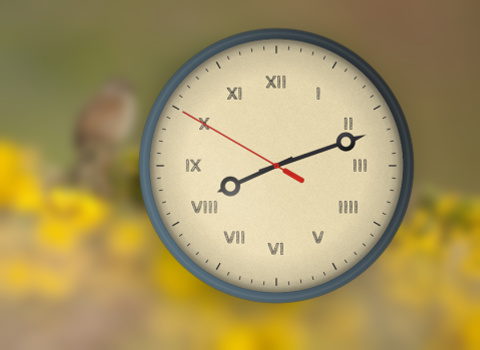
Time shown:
**8:11:50**
